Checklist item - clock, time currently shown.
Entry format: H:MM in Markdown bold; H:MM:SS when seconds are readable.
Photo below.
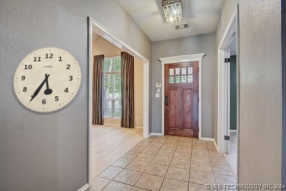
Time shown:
**5:35**
